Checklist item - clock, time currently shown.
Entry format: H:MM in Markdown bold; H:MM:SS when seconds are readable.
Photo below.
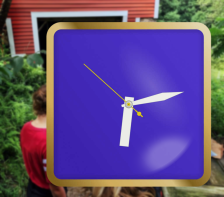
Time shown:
**6:12:52**
